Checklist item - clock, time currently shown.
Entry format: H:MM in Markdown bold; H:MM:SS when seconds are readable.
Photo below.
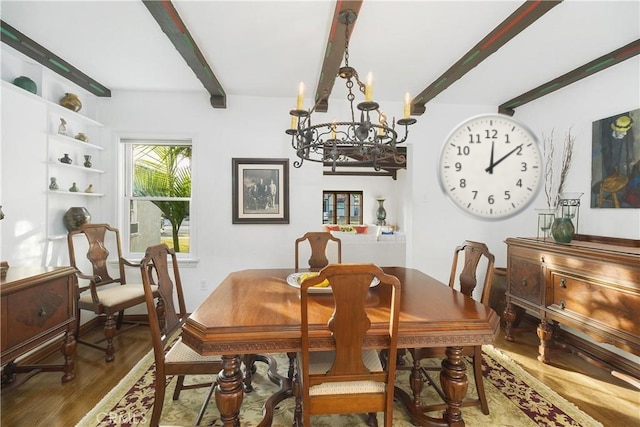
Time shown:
**12:09**
